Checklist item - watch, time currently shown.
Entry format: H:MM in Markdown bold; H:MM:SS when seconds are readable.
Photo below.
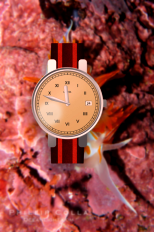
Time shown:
**11:48**
